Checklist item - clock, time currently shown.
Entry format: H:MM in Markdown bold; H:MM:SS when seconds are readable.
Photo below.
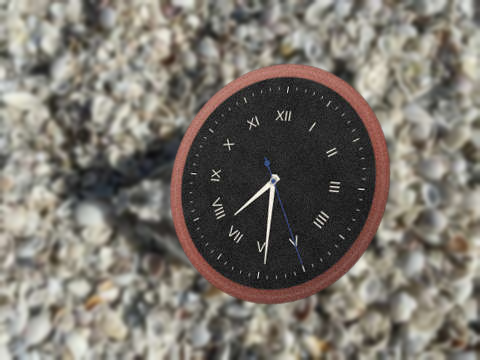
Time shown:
**7:29:25**
